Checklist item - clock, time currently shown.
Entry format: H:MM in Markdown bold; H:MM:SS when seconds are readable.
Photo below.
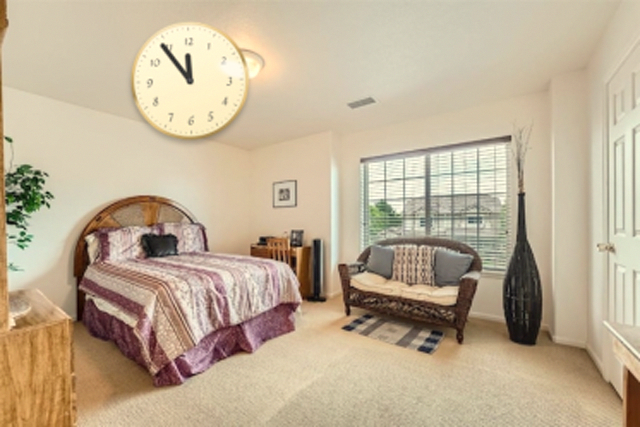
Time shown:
**11:54**
